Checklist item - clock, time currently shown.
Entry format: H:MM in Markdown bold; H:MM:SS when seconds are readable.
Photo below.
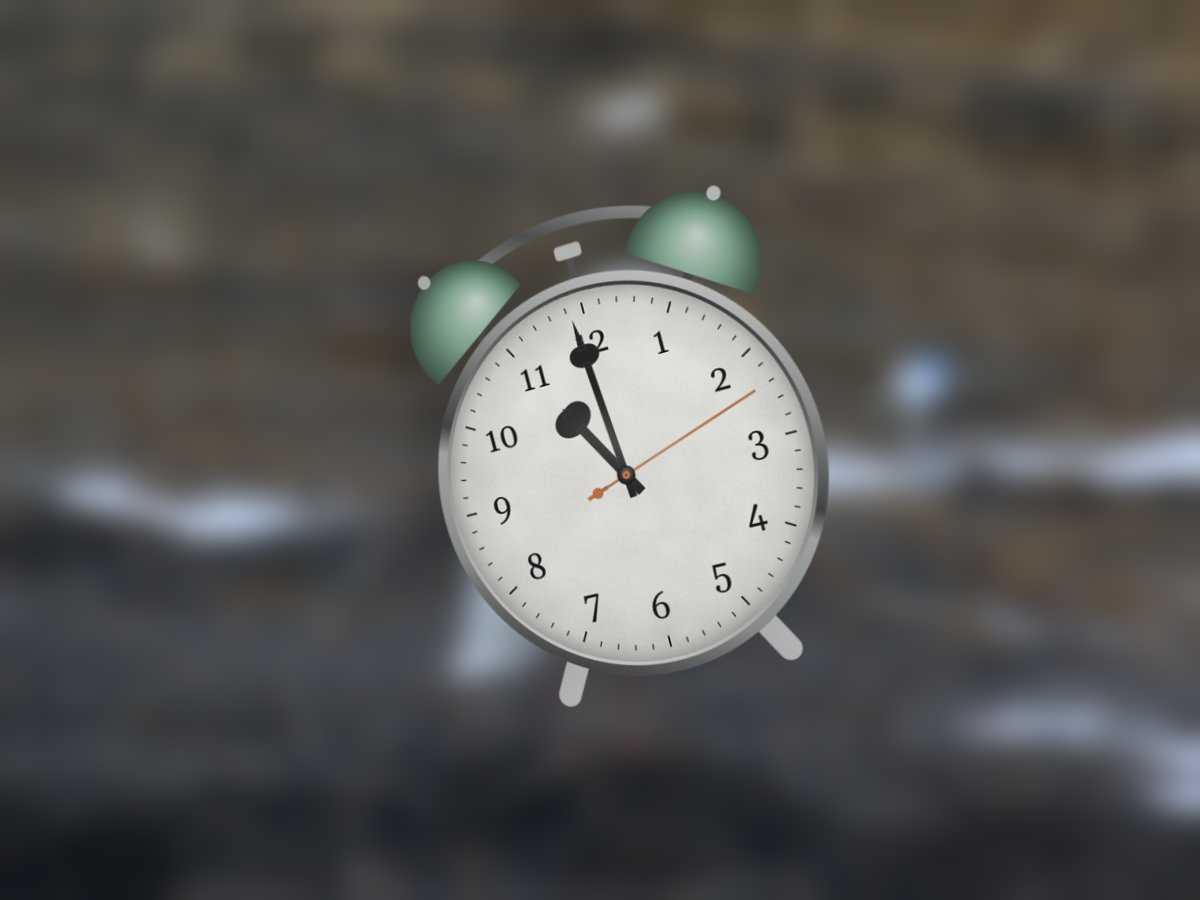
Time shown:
**10:59:12**
